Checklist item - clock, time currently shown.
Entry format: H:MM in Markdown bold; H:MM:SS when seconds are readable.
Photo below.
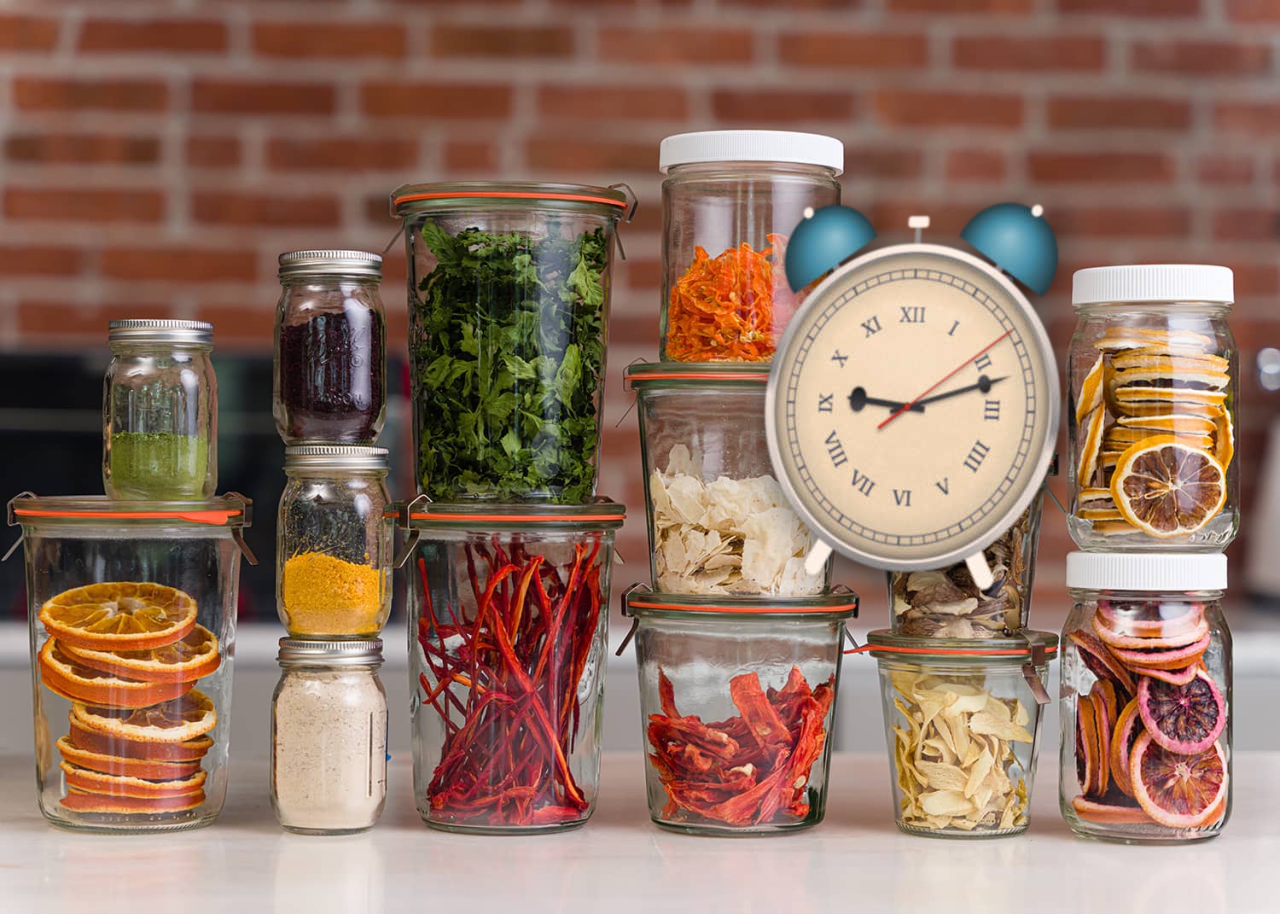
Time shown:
**9:12:09**
